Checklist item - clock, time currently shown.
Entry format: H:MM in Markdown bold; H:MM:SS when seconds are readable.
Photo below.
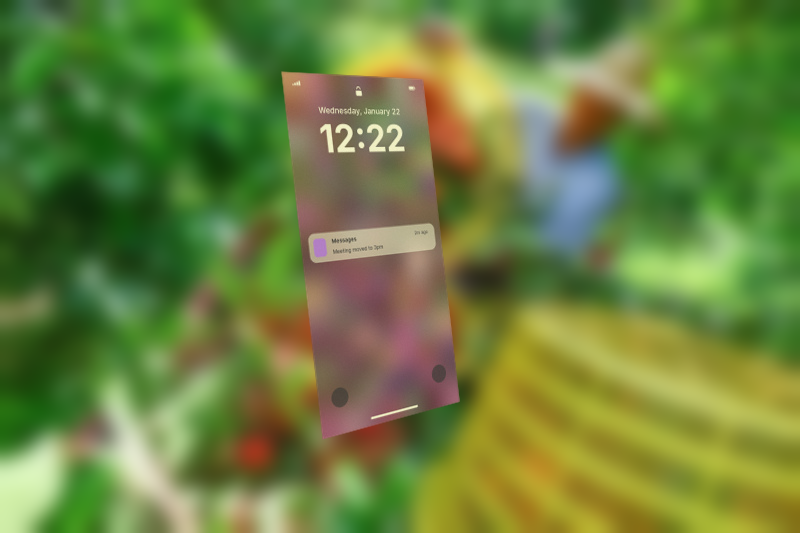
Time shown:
**12:22**
